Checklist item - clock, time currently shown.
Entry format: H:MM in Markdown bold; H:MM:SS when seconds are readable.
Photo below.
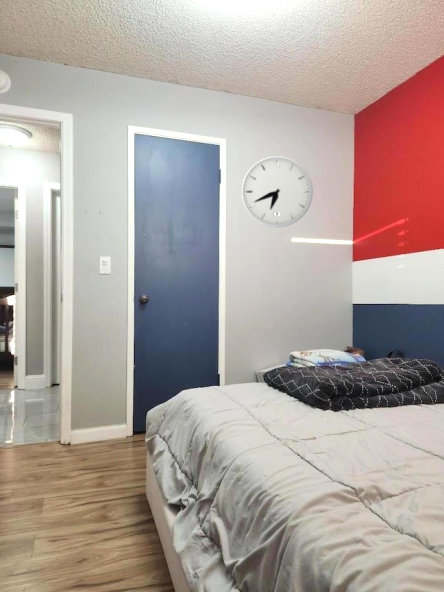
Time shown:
**6:41**
